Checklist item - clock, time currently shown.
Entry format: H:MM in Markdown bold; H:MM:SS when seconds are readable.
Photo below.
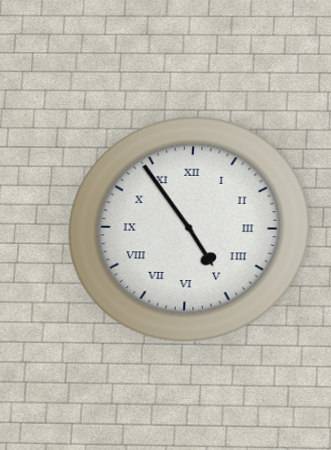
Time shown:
**4:54**
